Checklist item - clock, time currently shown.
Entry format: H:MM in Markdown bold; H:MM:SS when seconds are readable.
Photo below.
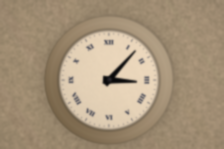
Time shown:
**3:07**
